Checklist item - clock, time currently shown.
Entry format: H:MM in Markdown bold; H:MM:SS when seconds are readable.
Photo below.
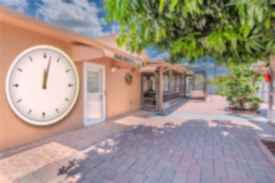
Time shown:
**12:02**
